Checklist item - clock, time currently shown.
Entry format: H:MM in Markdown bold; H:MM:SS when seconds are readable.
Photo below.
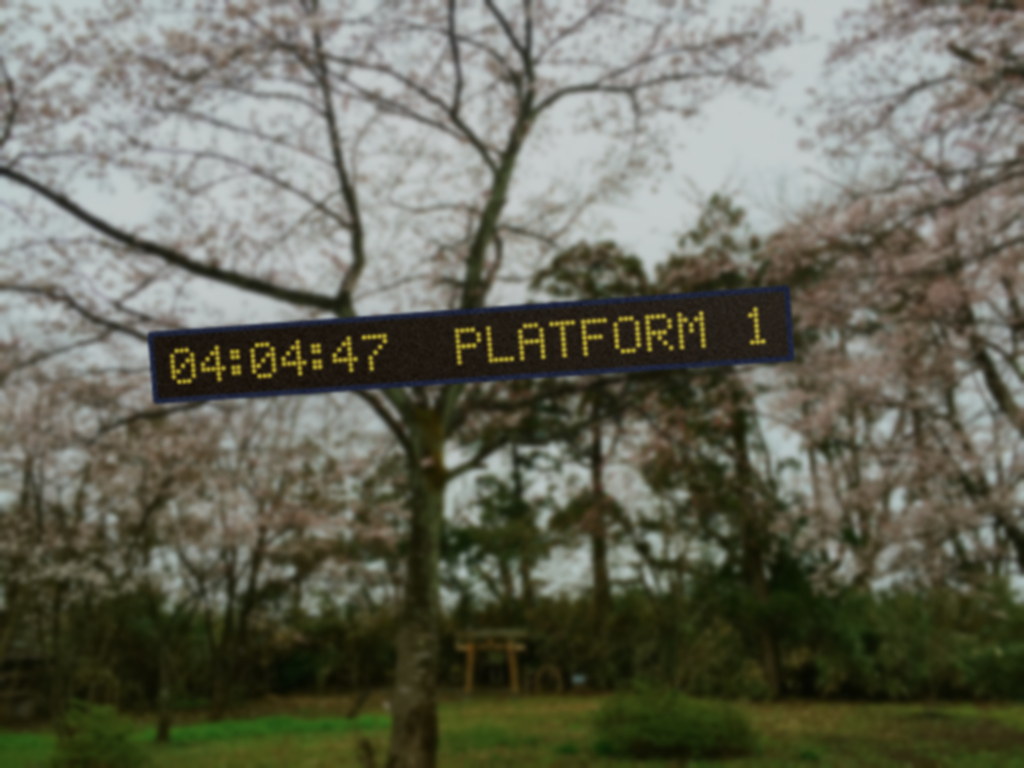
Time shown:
**4:04:47**
